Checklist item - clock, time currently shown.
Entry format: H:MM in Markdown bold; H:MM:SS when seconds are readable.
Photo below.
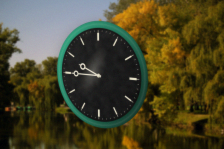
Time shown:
**9:45**
